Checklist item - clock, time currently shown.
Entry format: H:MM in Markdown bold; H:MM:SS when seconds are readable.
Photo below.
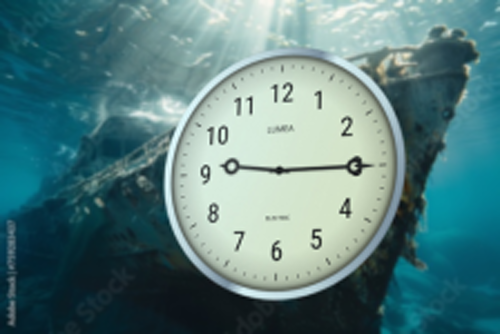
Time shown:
**9:15**
